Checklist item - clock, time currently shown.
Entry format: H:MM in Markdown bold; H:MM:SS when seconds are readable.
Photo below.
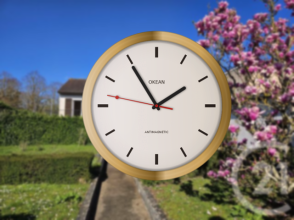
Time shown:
**1:54:47**
